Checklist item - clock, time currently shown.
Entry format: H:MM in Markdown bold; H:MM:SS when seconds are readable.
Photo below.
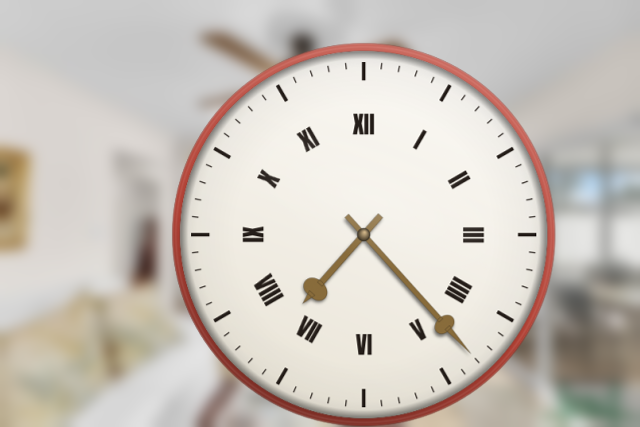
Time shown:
**7:23**
